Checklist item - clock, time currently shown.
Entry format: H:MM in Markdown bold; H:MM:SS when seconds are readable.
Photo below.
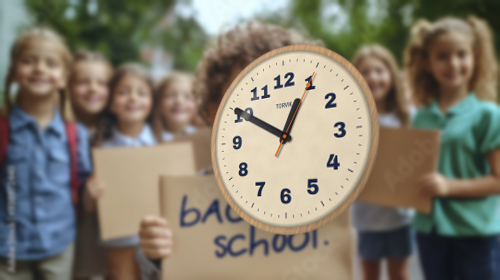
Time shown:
**12:50:05**
